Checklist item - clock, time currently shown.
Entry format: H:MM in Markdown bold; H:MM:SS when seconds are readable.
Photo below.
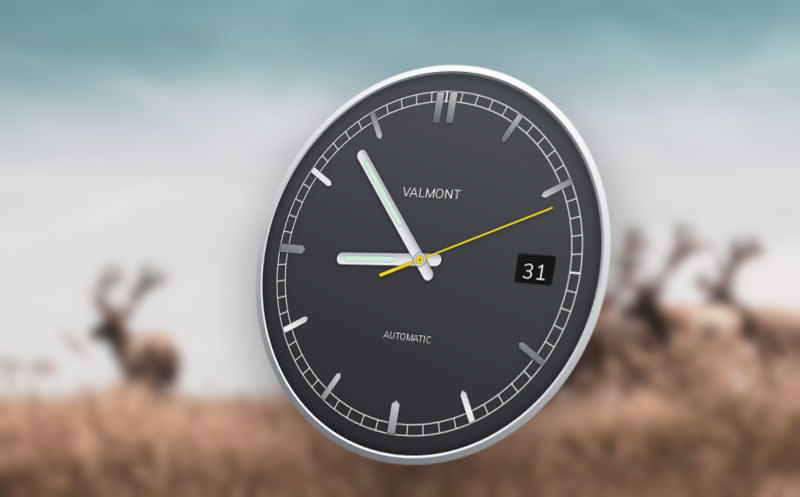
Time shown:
**8:53:11**
